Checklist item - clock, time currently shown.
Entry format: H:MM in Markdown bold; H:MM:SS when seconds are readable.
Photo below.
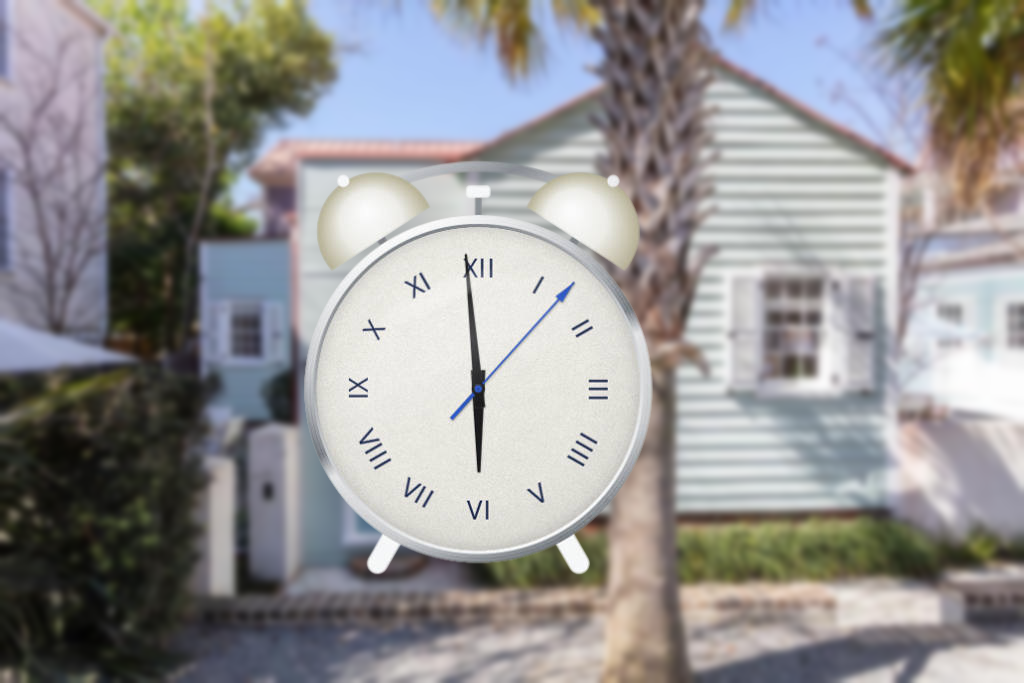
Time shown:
**5:59:07**
